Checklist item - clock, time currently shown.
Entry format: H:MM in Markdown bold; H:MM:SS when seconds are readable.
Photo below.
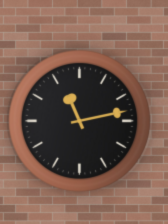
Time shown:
**11:13**
